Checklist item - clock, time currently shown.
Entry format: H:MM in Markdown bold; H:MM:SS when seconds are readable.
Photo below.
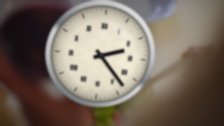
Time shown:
**2:23**
